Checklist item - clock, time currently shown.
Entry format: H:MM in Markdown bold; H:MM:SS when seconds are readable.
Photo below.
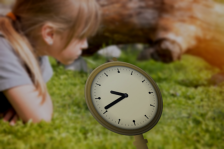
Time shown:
**9:41**
